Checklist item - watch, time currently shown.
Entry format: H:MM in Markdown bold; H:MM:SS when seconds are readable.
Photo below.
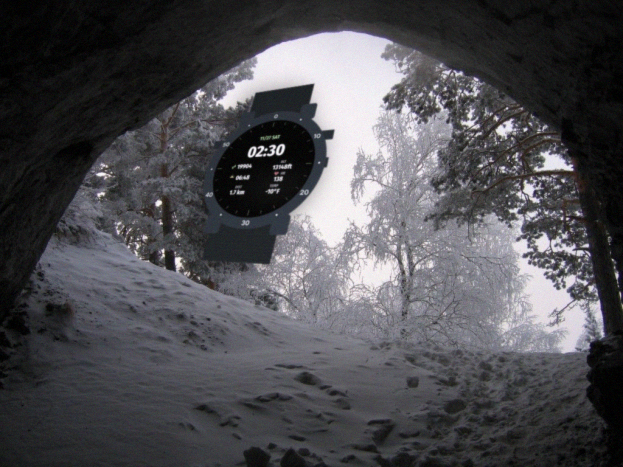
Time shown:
**2:30**
